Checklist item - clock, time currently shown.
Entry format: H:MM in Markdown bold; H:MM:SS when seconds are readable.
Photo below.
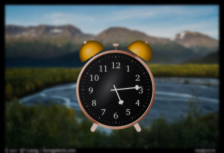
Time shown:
**5:14**
